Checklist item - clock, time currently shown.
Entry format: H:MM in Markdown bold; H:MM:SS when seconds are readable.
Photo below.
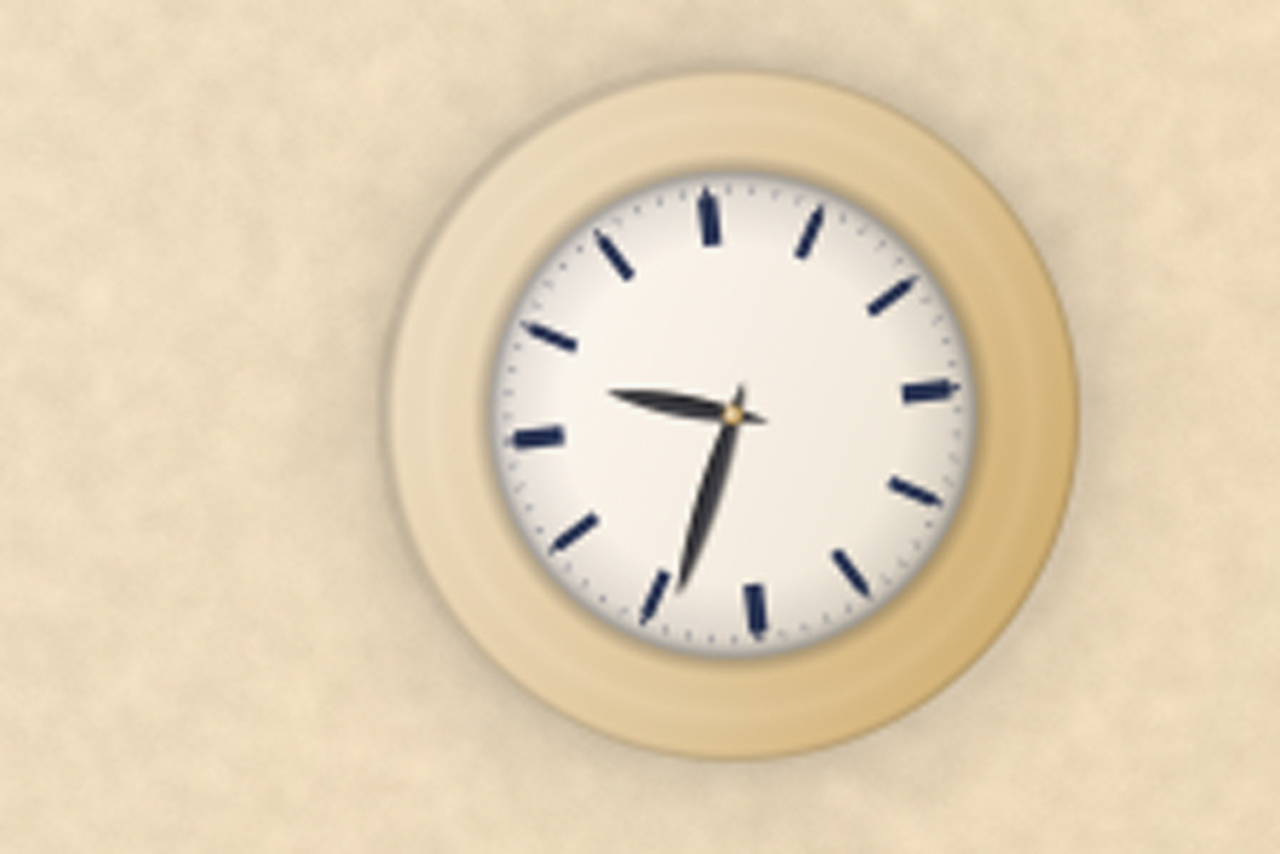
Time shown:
**9:34**
